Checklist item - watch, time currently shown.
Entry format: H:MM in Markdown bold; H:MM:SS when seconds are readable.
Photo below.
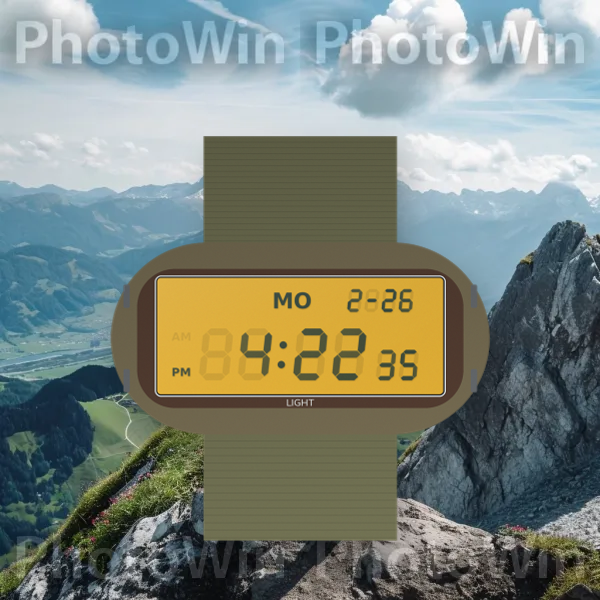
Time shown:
**4:22:35**
